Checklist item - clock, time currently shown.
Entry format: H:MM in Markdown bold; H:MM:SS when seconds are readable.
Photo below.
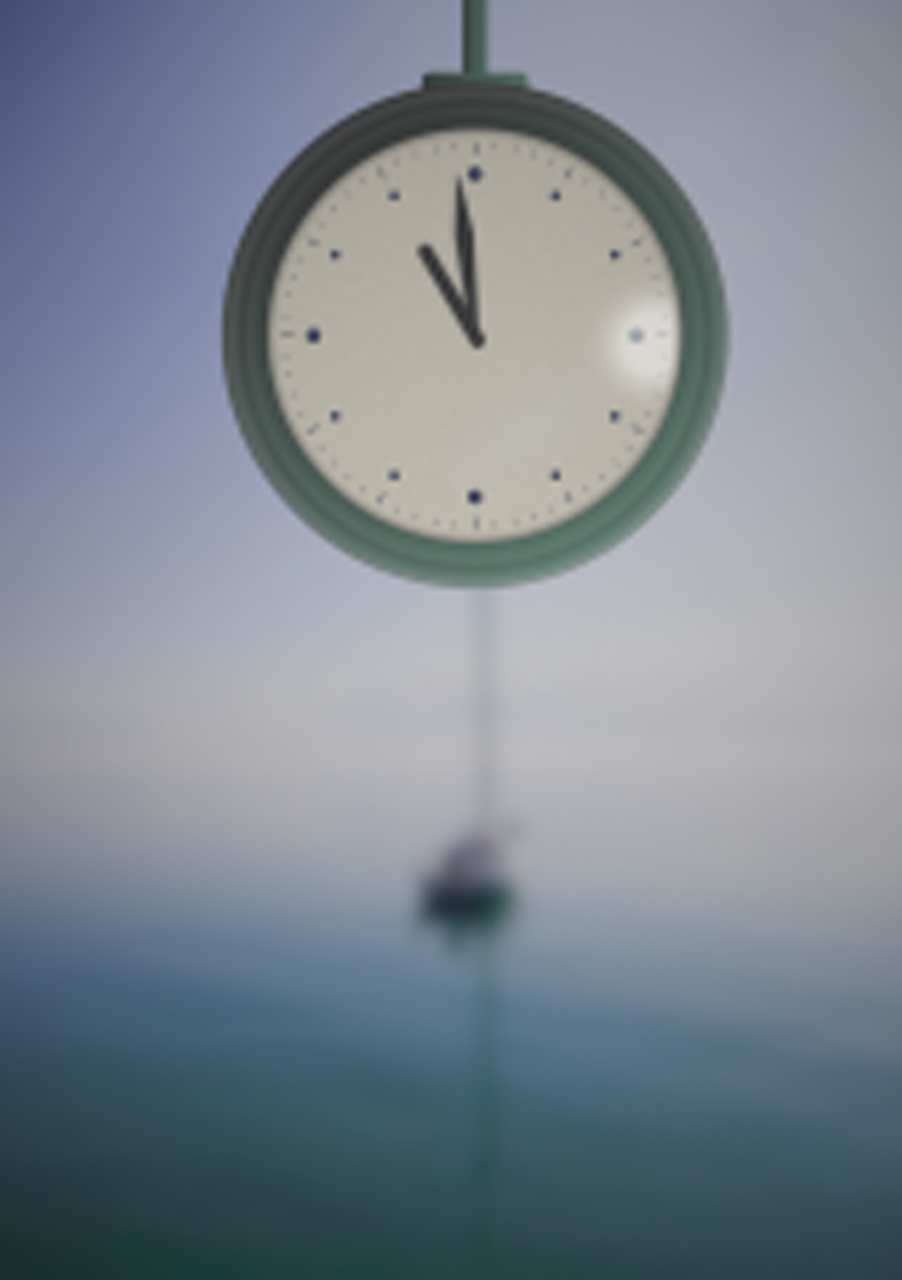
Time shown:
**10:59**
